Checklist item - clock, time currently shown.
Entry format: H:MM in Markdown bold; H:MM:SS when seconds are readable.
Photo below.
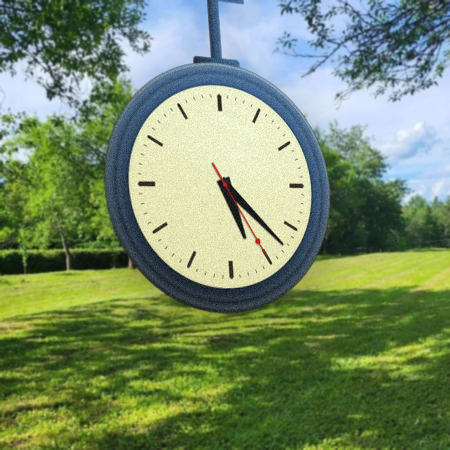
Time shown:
**5:22:25**
